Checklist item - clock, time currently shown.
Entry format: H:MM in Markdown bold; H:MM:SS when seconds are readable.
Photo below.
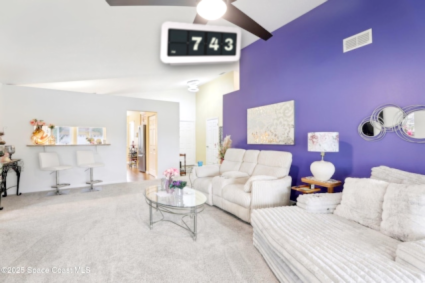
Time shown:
**7:43**
